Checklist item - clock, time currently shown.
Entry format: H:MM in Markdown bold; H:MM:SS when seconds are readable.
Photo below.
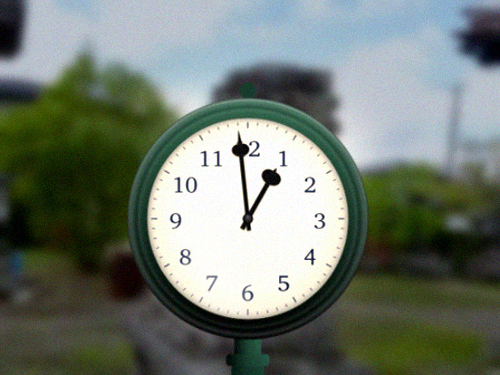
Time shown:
**12:59**
